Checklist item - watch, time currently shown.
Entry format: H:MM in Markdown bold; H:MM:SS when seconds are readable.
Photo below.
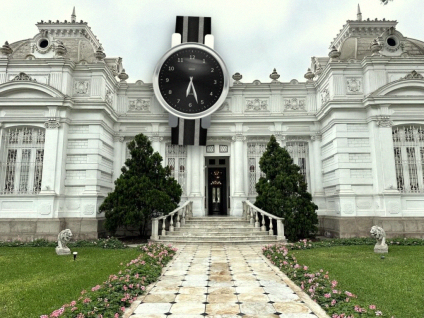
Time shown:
**6:27**
